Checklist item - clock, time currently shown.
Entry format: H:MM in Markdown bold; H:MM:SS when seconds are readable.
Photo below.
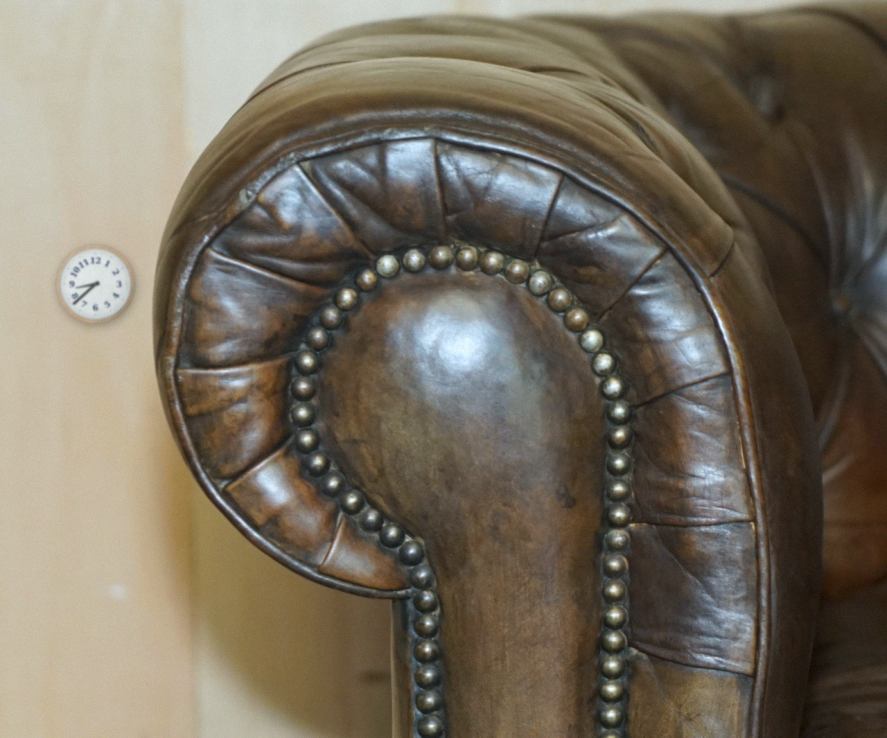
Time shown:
**8:38**
